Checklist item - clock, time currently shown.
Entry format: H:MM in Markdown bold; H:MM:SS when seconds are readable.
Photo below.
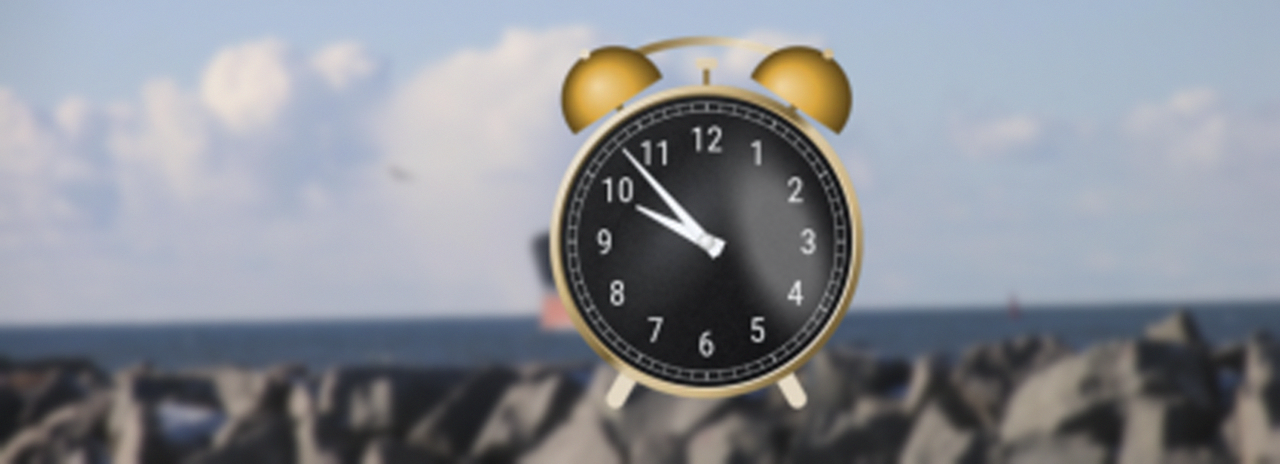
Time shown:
**9:53**
